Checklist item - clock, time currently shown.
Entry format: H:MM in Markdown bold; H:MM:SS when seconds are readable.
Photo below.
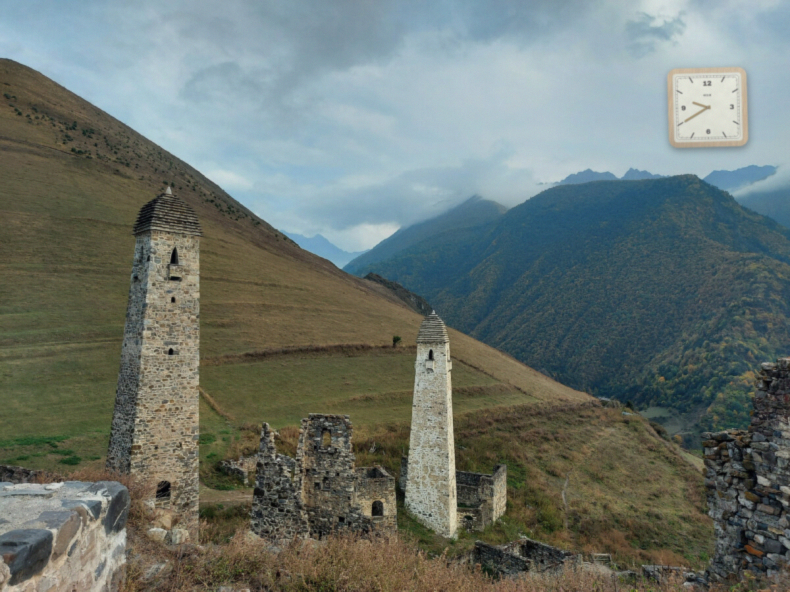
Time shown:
**9:40**
